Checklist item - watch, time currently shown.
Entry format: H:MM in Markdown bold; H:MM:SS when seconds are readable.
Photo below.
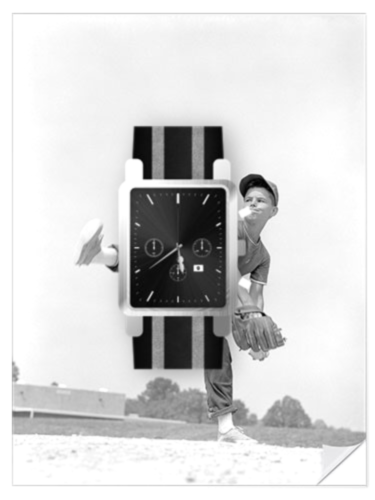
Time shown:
**5:39**
